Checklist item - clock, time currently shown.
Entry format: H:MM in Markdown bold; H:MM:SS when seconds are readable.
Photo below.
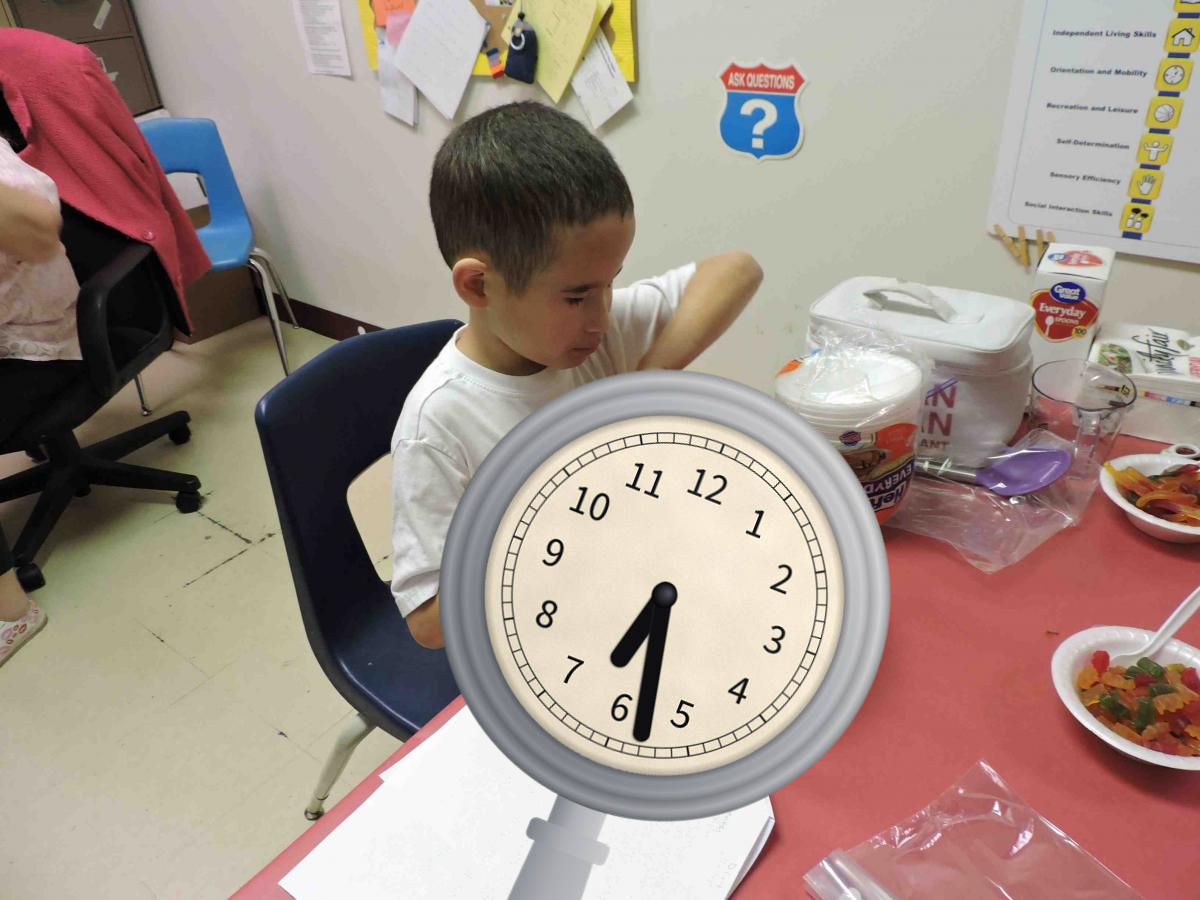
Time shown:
**6:28**
